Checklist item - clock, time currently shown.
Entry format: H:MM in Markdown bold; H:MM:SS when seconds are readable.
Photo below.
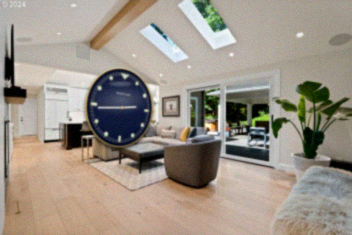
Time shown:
**2:44**
